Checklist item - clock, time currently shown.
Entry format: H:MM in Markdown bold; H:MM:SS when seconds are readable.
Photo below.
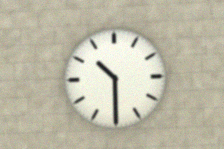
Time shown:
**10:30**
